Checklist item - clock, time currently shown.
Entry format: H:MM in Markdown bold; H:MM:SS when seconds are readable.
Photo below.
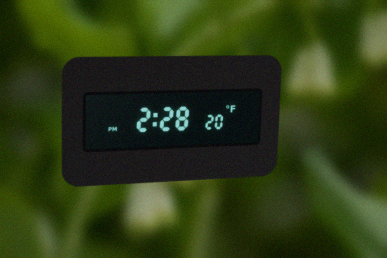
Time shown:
**2:28**
